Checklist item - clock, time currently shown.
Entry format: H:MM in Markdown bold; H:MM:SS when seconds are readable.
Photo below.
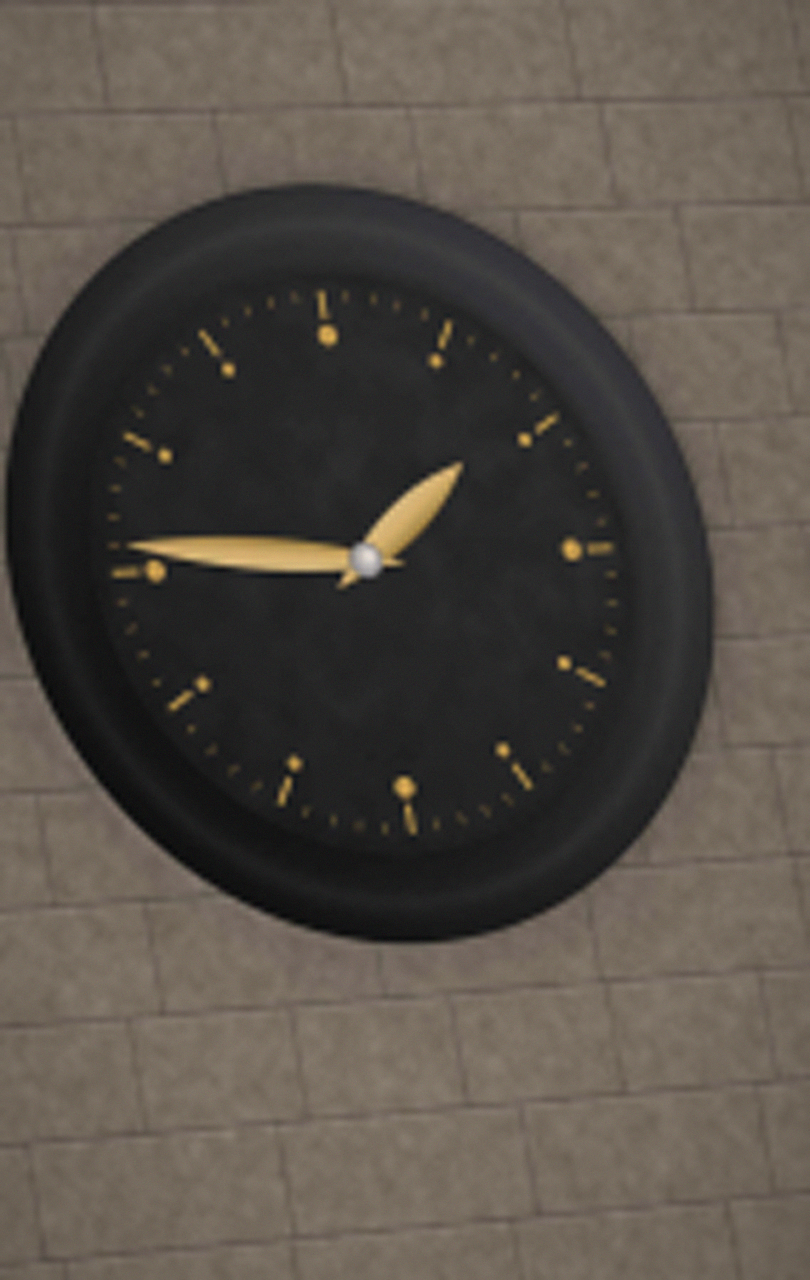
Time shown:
**1:46**
